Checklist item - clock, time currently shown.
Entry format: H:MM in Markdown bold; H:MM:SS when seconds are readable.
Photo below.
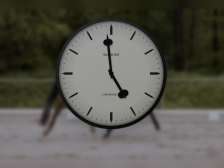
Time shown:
**4:59**
